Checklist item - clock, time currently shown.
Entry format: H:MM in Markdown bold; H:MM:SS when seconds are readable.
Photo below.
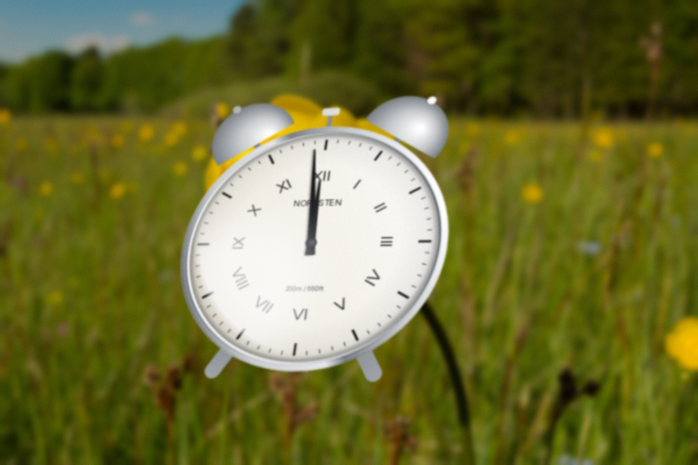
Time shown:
**11:59**
